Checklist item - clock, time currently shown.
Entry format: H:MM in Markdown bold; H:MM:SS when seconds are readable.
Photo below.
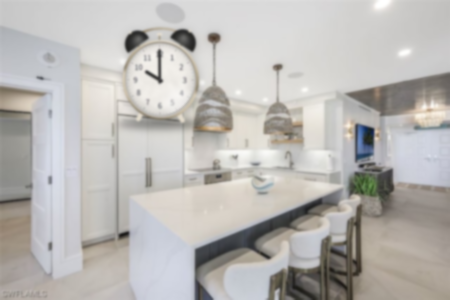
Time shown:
**10:00**
